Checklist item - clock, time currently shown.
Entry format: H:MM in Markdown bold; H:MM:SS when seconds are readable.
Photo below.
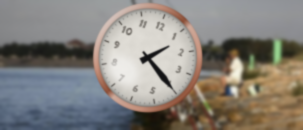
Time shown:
**1:20**
